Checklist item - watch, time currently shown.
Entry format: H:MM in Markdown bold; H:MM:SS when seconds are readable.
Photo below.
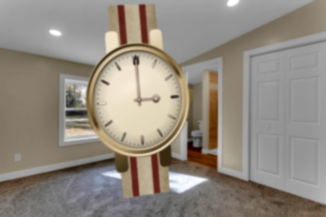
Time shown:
**3:00**
